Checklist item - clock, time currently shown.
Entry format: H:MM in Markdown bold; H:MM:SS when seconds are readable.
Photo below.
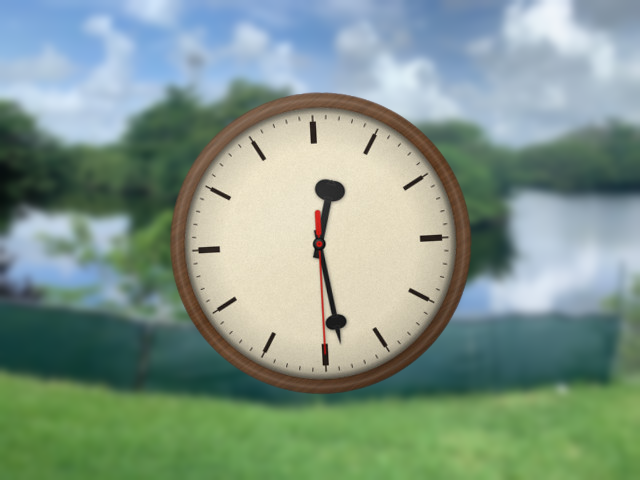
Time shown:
**12:28:30**
